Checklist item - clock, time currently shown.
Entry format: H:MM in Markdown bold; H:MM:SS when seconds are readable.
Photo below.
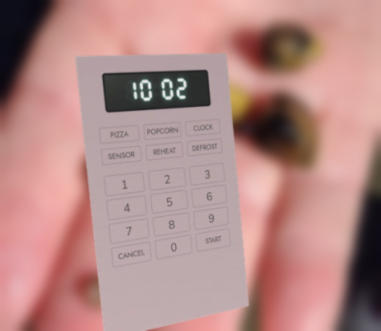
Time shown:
**10:02**
